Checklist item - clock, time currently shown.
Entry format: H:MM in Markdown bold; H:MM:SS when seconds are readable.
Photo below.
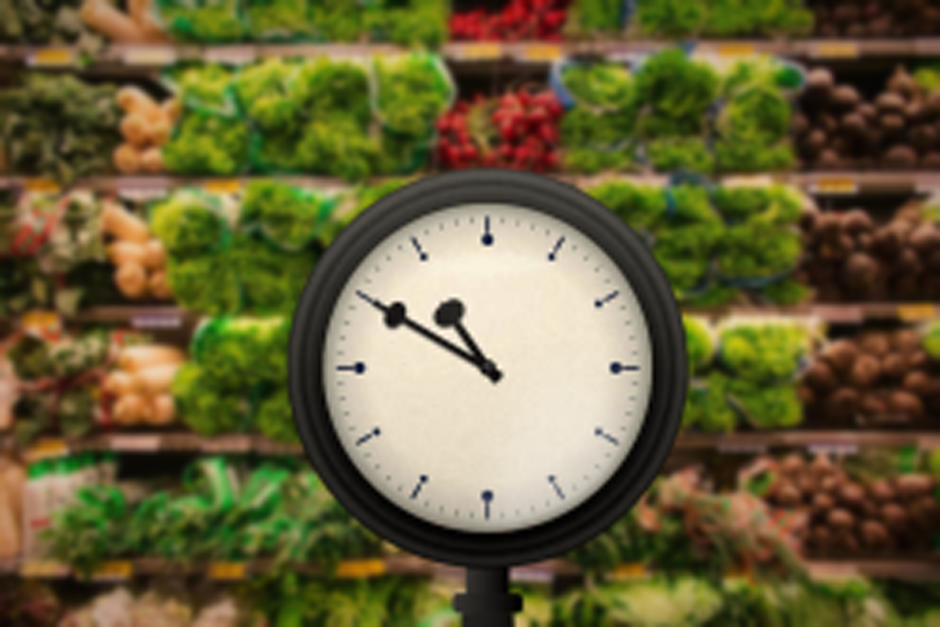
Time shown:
**10:50**
